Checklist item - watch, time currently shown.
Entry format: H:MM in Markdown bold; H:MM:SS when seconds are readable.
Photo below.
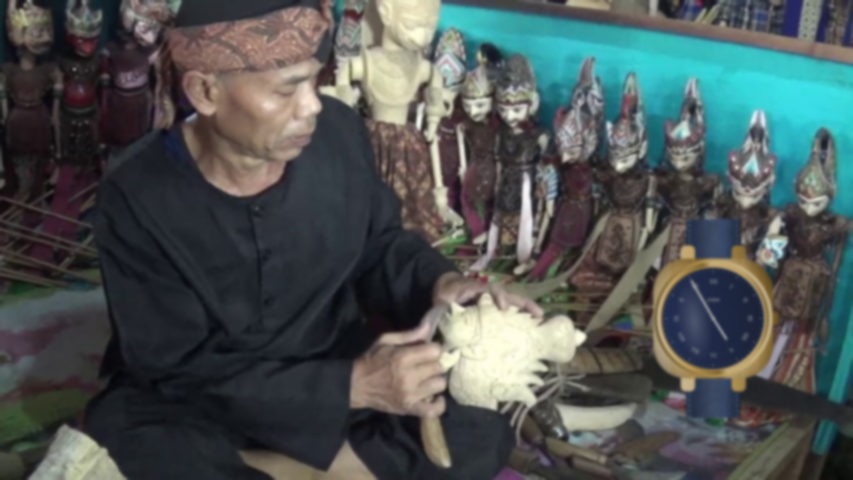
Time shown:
**4:55**
